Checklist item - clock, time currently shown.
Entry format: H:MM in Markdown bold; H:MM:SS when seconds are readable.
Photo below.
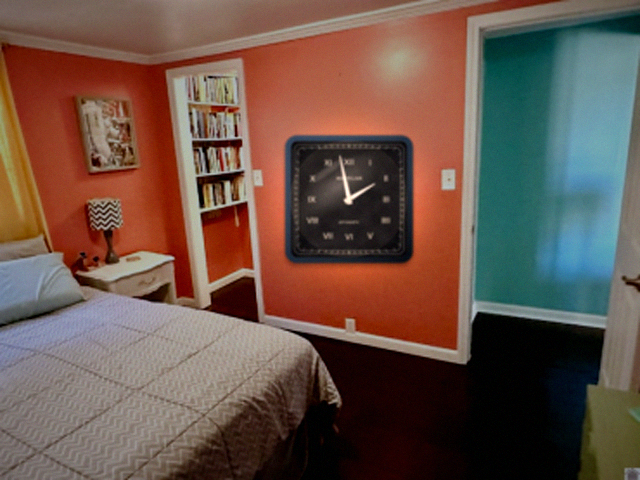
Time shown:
**1:58**
